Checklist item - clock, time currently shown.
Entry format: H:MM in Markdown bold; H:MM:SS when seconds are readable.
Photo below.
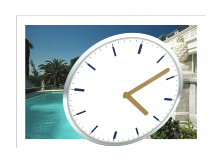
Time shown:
**4:08**
